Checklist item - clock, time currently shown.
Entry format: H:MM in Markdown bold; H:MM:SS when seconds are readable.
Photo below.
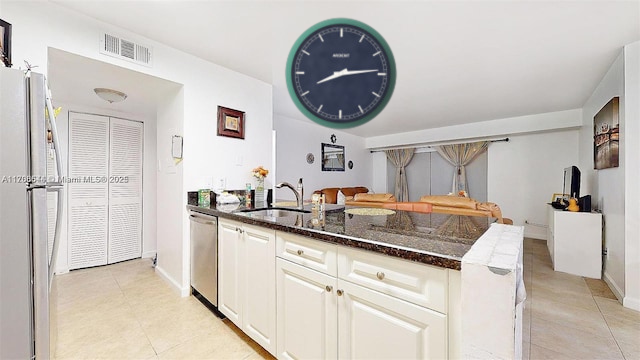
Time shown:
**8:14**
